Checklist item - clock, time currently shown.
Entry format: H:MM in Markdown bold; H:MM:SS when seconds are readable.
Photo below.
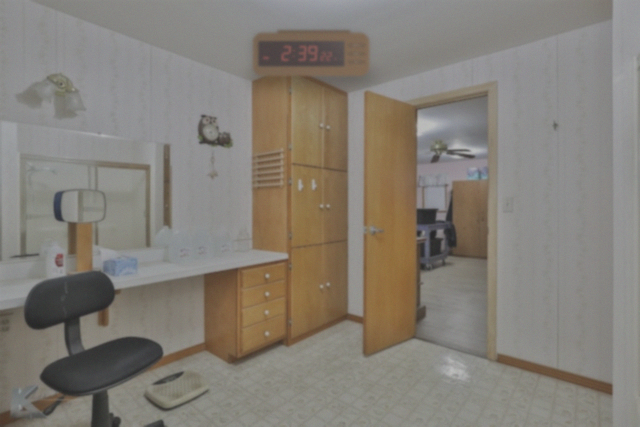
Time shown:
**2:39**
